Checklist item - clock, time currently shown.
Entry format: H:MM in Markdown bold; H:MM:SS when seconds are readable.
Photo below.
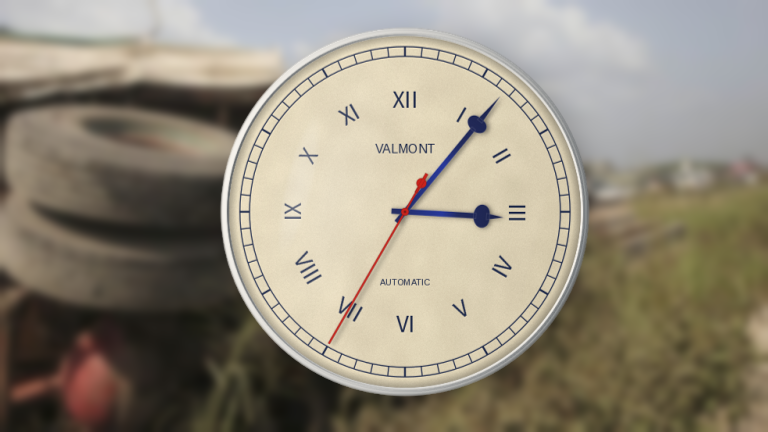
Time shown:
**3:06:35**
